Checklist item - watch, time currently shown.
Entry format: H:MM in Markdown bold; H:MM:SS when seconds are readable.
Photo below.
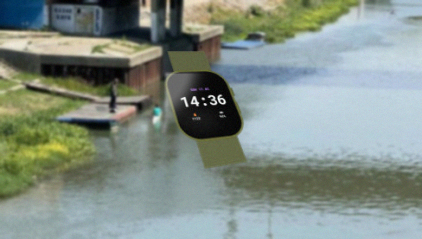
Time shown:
**14:36**
